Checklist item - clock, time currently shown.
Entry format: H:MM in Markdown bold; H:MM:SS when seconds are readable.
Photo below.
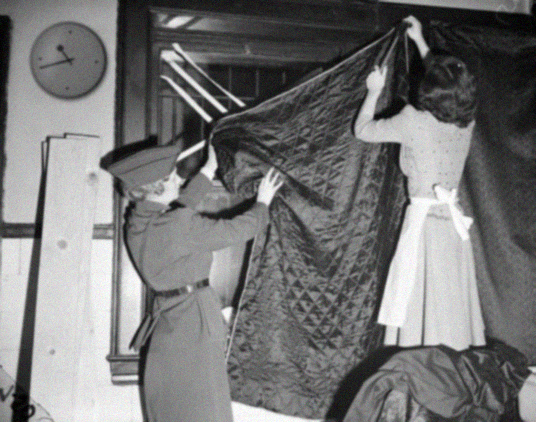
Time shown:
**10:42**
